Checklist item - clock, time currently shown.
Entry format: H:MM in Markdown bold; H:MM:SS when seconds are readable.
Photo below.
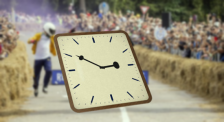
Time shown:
**2:51**
